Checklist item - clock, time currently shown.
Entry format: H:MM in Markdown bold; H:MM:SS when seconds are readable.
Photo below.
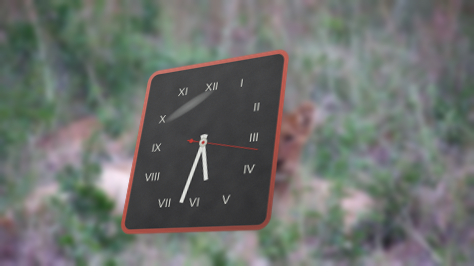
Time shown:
**5:32:17**
